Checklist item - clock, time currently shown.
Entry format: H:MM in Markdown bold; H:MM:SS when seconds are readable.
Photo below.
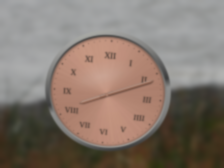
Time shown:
**8:11**
